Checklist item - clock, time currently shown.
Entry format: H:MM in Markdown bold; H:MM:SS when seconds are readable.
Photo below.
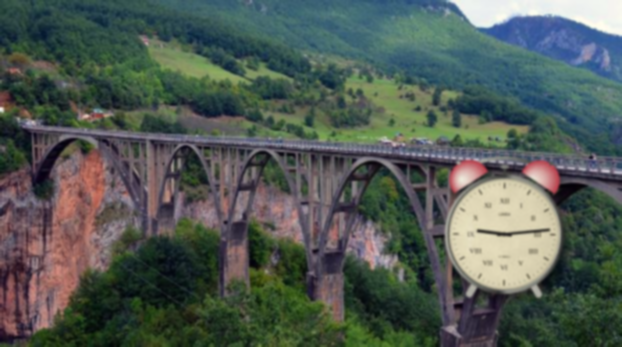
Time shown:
**9:14**
